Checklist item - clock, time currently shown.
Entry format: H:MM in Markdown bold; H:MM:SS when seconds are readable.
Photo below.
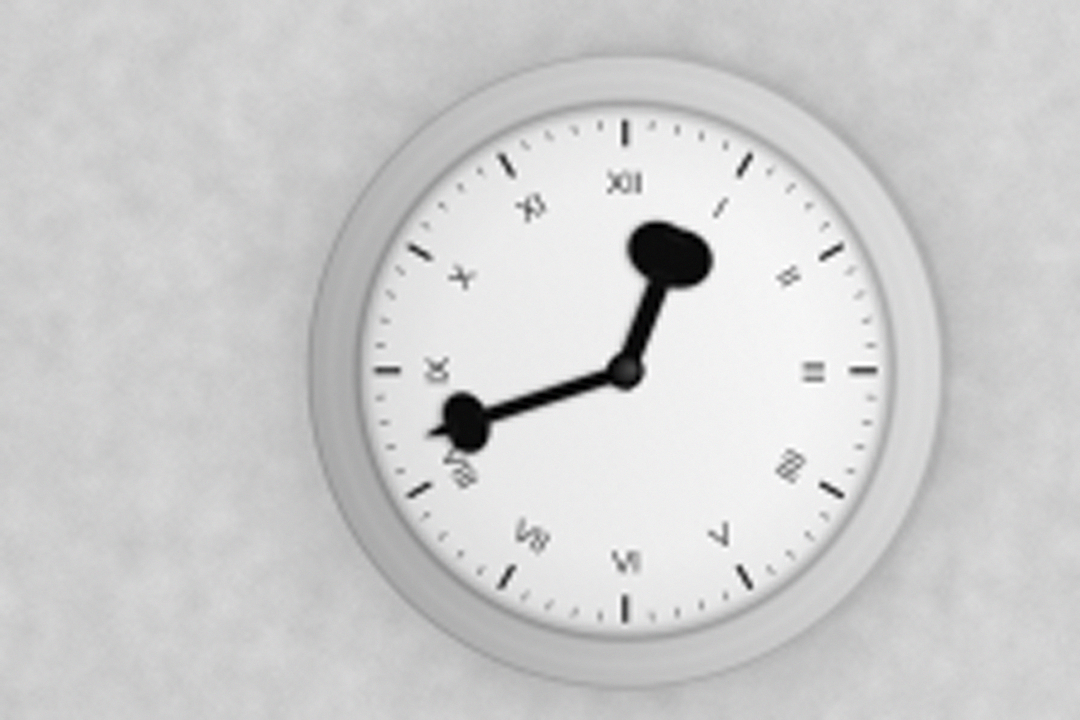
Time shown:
**12:42**
